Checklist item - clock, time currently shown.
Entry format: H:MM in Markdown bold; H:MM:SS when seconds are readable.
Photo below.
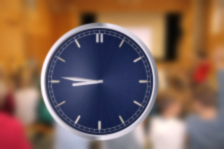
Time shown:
**8:46**
